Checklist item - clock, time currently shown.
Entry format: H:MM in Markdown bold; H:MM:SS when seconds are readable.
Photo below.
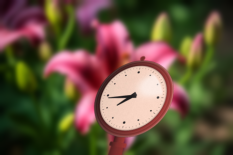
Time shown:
**7:44**
